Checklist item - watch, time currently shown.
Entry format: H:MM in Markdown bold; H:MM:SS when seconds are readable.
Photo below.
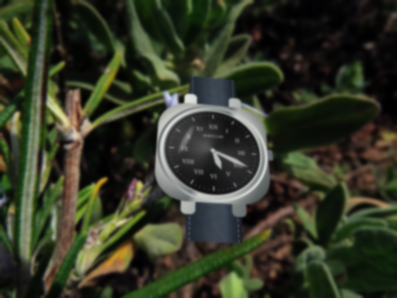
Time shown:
**5:19**
